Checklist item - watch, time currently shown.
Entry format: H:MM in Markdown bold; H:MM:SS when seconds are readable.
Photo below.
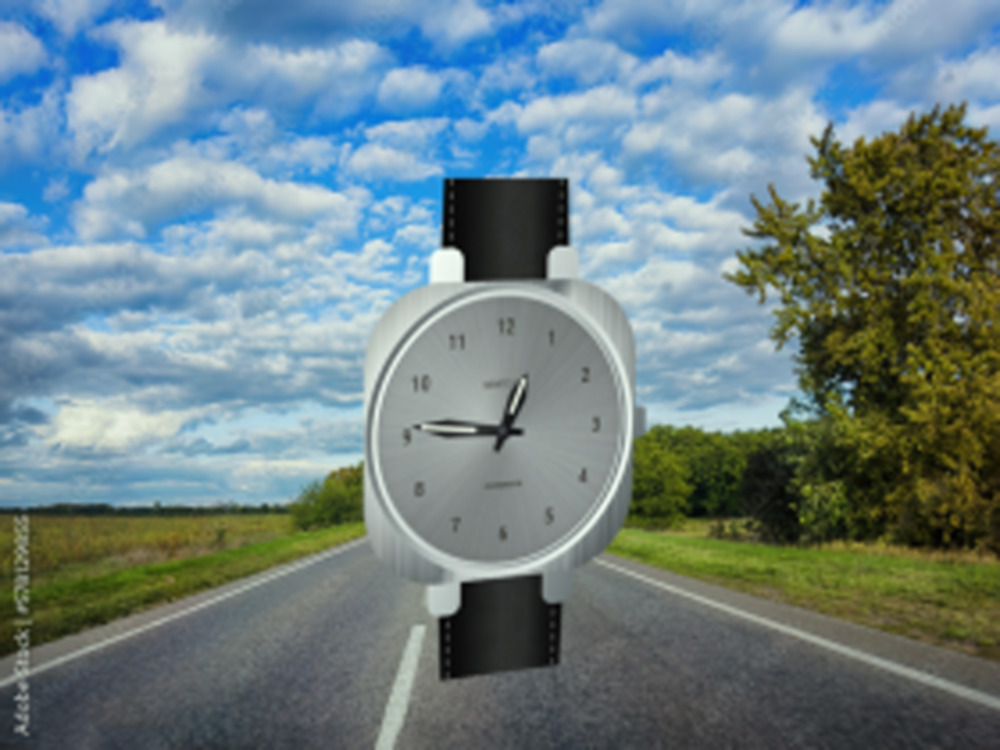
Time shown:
**12:46**
